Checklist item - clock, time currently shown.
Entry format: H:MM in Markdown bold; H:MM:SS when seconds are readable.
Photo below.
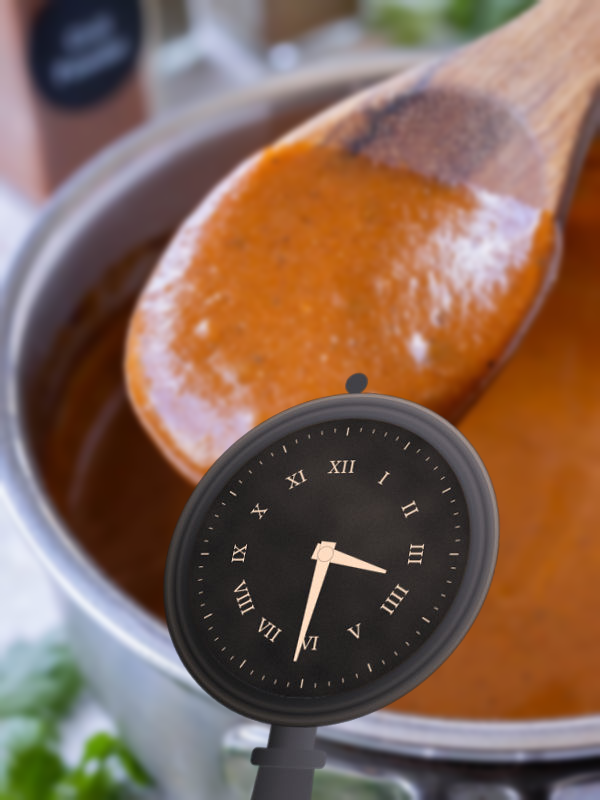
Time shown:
**3:31**
